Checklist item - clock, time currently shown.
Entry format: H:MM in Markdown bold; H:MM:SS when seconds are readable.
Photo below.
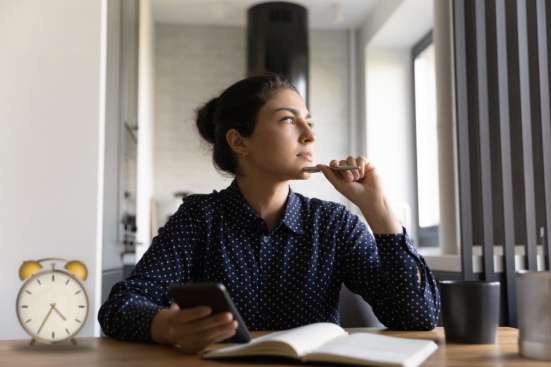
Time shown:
**4:35**
